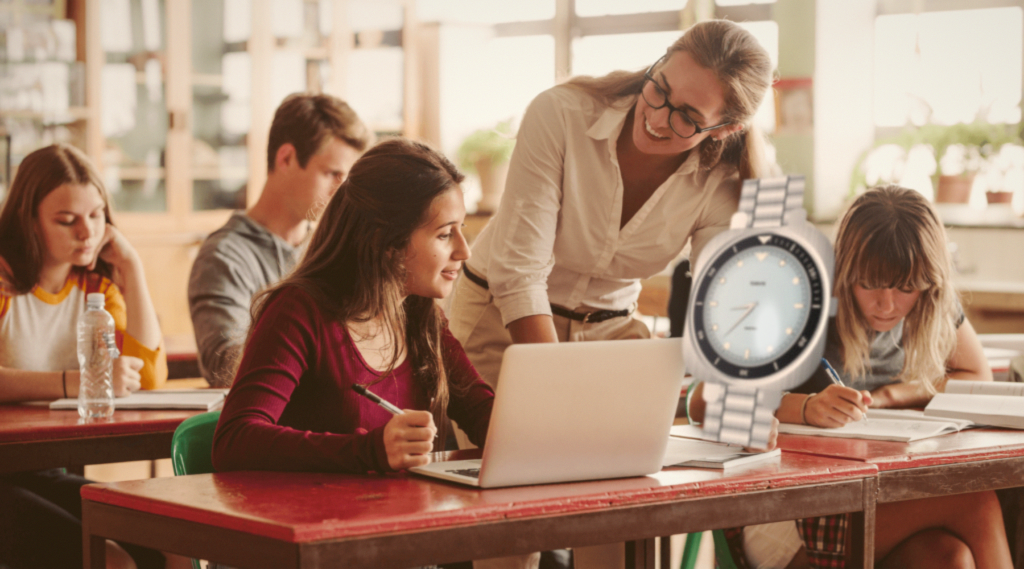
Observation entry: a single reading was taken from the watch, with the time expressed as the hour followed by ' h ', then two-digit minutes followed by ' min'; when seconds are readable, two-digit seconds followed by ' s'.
8 h 37 min
